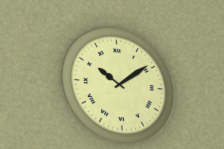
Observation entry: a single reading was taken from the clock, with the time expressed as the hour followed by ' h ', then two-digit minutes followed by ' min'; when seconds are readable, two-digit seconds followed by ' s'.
10 h 09 min
